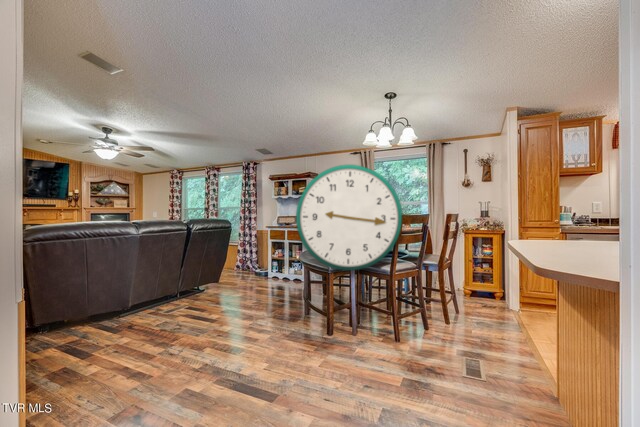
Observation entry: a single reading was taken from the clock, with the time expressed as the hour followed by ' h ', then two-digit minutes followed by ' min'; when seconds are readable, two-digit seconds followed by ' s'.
9 h 16 min
